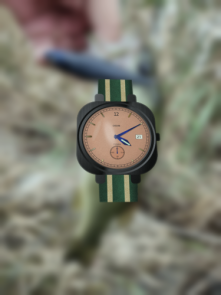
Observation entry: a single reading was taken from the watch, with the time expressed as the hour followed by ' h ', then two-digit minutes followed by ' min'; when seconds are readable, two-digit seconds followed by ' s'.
4 h 10 min
